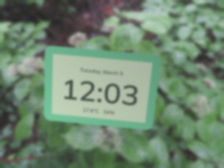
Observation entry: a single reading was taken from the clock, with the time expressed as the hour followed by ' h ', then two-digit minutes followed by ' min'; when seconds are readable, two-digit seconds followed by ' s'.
12 h 03 min
